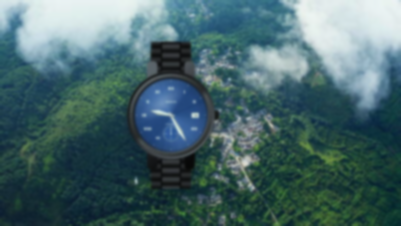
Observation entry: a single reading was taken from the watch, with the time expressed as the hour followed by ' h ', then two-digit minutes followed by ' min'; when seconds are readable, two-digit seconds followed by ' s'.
9 h 25 min
